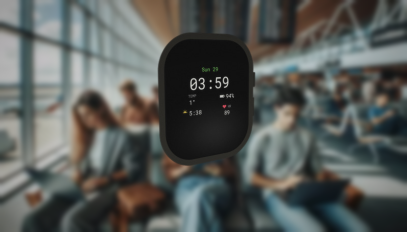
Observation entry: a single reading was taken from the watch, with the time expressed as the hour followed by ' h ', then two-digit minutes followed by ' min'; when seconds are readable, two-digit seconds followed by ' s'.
3 h 59 min
